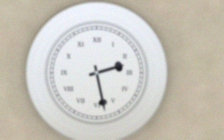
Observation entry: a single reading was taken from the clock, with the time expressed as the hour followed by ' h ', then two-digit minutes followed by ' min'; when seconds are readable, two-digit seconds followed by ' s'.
2 h 28 min
